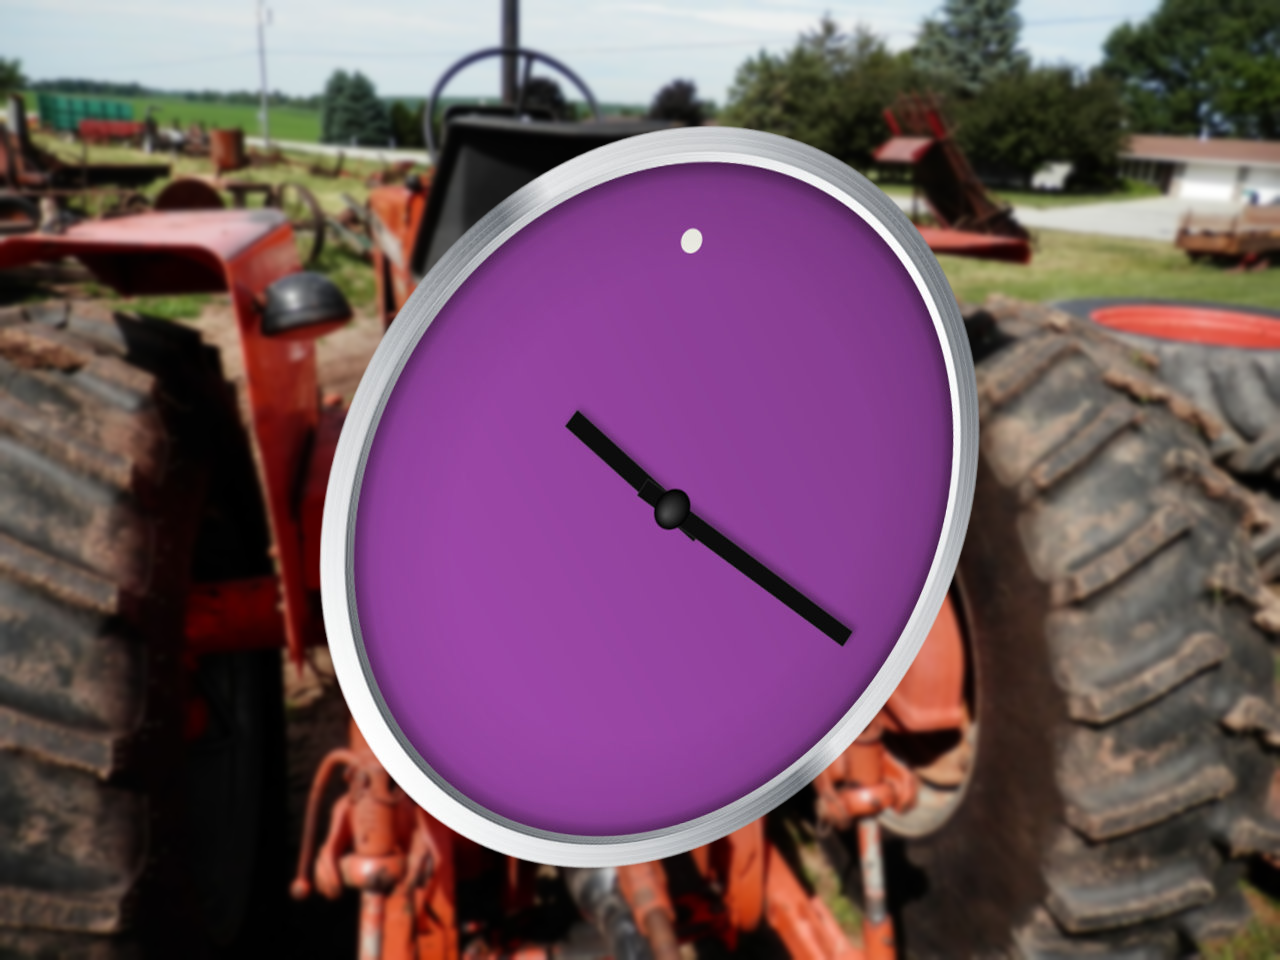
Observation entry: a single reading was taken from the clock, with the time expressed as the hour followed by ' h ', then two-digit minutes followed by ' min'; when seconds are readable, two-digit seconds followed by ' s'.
10 h 21 min
